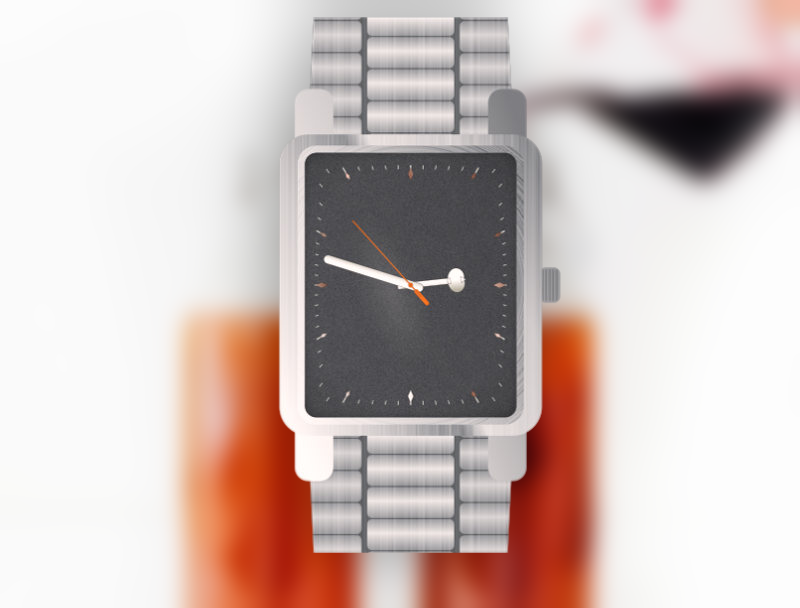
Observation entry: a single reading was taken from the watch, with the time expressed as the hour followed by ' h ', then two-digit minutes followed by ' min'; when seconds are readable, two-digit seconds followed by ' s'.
2 h 47 min 53 s
